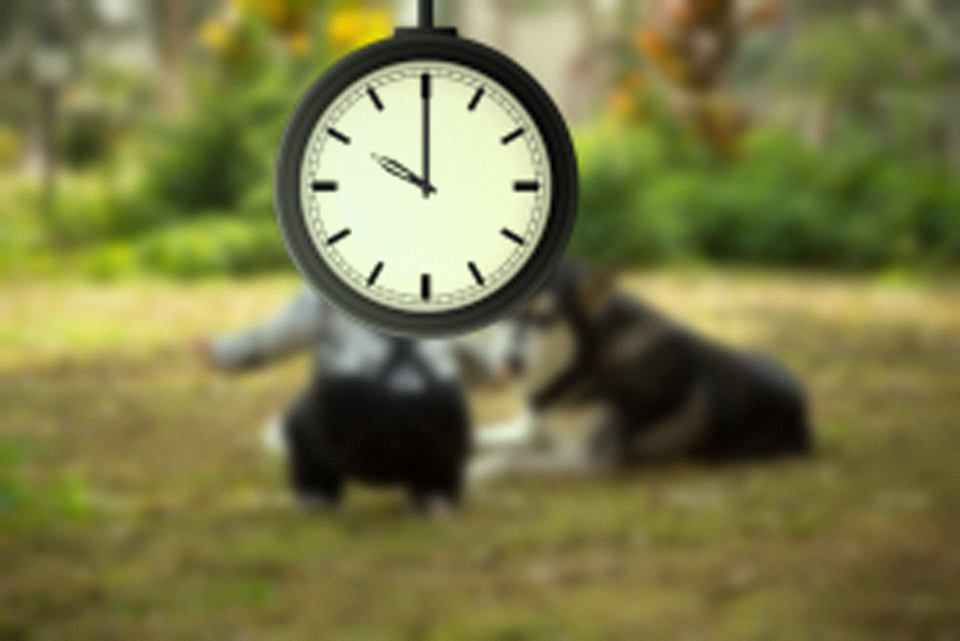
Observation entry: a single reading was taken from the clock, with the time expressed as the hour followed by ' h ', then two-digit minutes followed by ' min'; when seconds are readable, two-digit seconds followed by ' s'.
10 h 00 min
